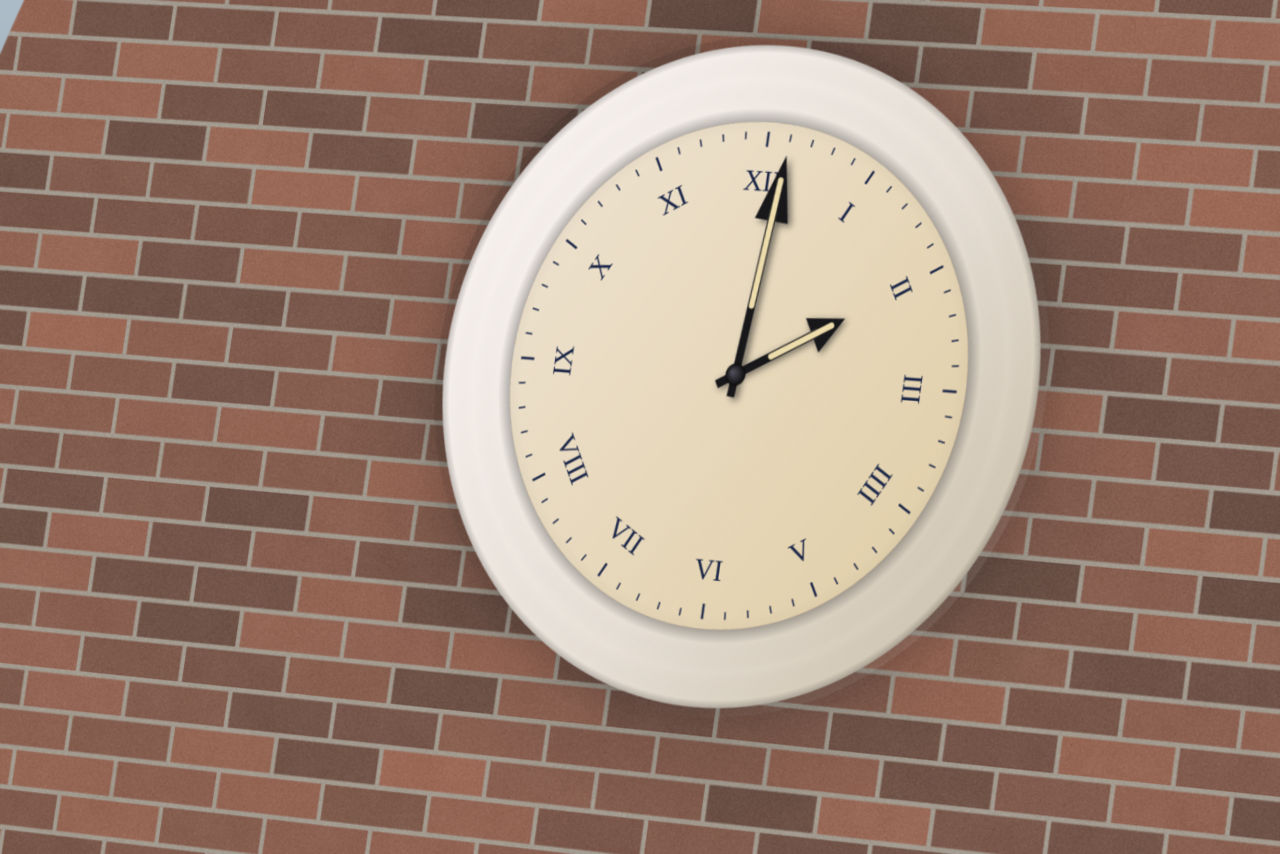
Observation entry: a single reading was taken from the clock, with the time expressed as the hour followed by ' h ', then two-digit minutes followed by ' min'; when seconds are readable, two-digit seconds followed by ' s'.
2 h 01 min
